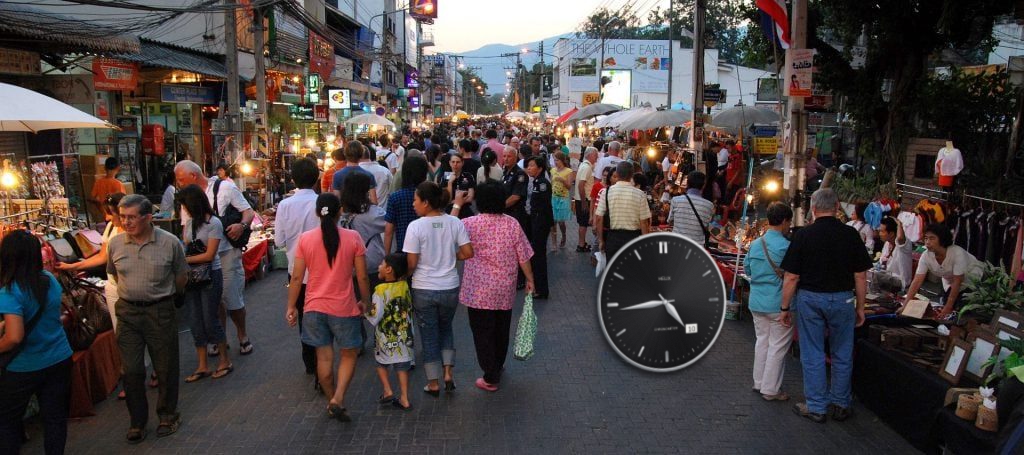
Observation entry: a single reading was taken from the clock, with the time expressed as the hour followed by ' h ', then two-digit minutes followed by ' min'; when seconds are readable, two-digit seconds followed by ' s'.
4 h 44 min
